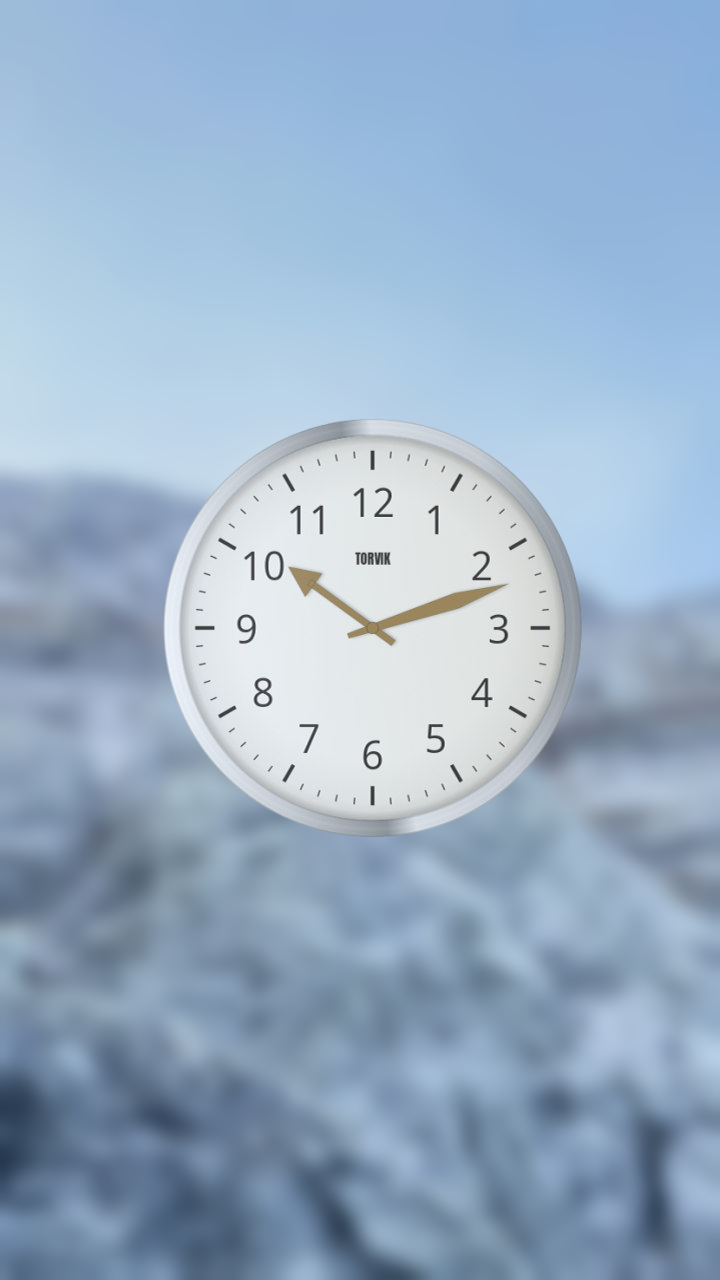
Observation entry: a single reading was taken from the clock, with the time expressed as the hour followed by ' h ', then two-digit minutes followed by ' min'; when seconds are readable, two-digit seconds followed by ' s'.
10 h 12 min
